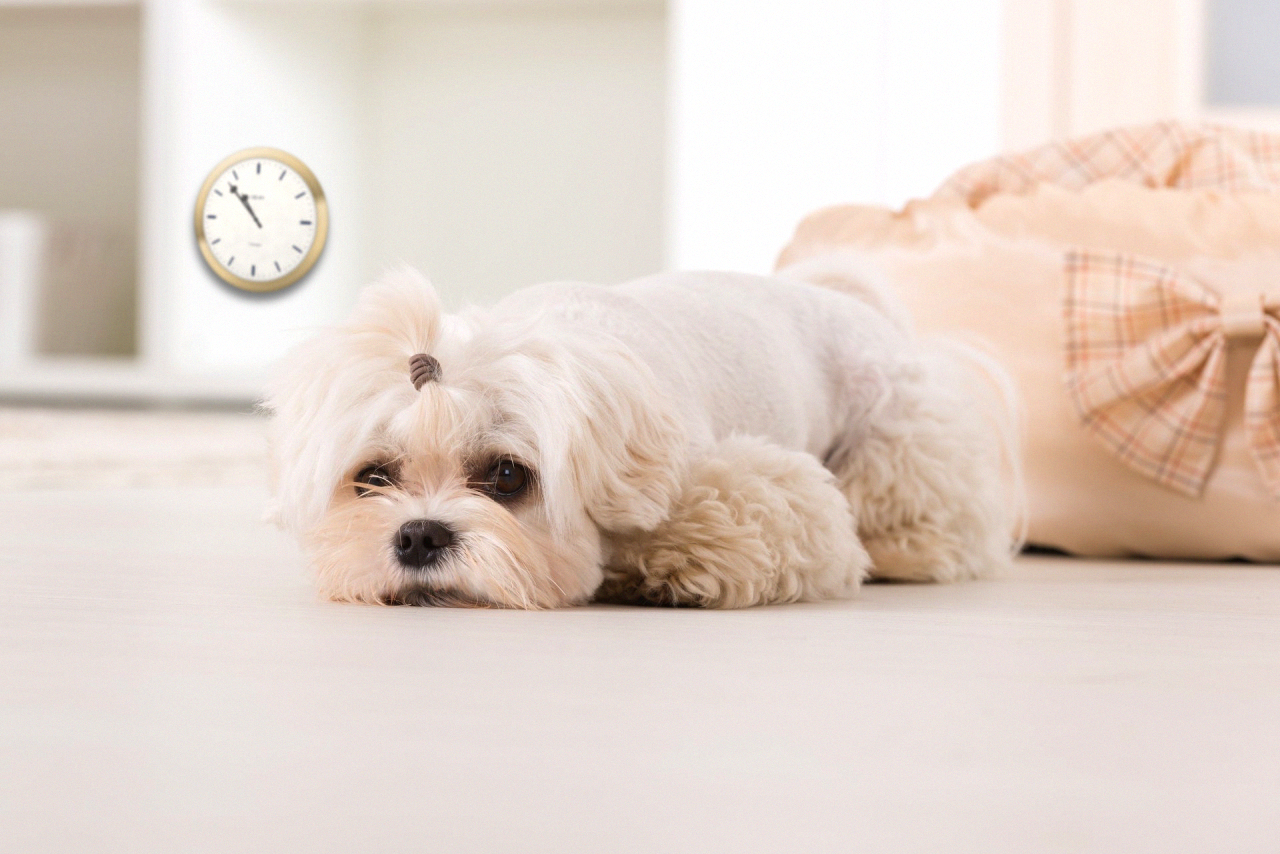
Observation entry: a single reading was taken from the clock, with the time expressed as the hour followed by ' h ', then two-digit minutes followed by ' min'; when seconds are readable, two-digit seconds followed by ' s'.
10 h 53 min
